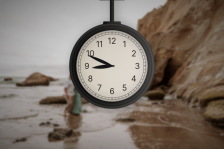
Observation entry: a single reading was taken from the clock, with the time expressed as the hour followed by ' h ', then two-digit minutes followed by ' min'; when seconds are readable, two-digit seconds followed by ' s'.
8 h 49 min
